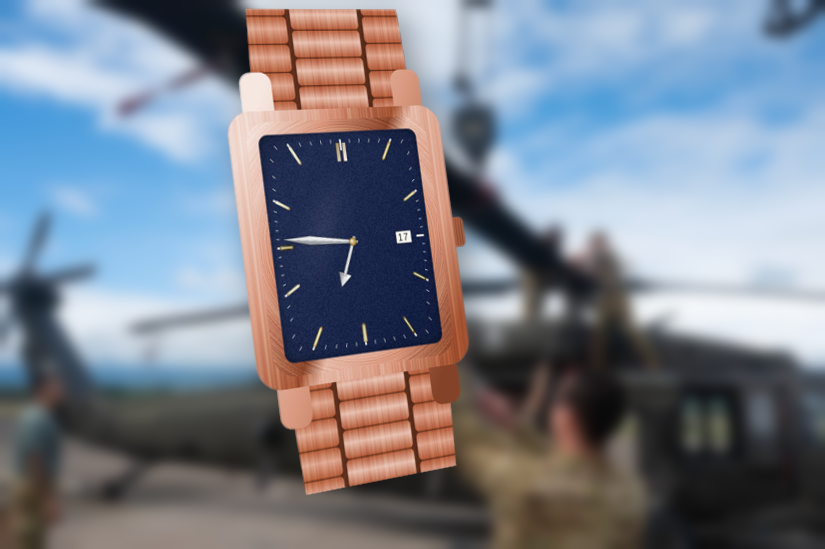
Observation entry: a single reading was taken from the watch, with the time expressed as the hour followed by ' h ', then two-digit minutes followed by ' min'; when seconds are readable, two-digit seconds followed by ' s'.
6 h 46 min
